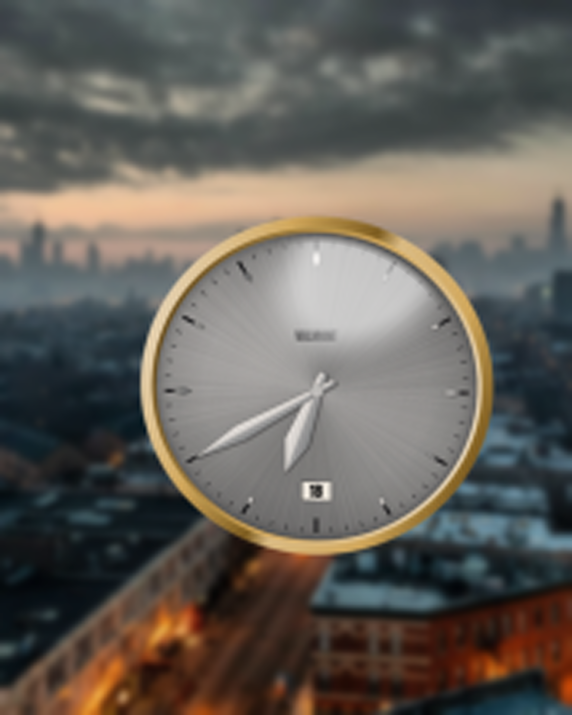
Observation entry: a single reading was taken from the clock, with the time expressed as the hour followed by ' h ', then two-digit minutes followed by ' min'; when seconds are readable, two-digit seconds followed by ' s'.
6 h 40 min
